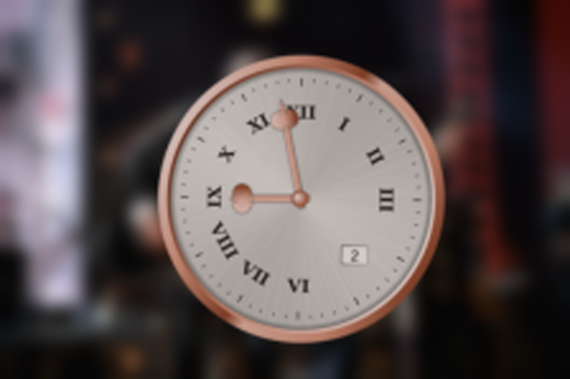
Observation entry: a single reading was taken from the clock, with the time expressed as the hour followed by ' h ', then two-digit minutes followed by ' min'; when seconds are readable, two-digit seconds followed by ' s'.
8 h 58 min
